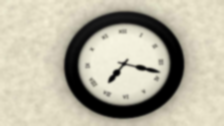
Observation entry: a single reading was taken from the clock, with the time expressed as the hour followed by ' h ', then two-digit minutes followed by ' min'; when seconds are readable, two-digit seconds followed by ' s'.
7 h 18 min
